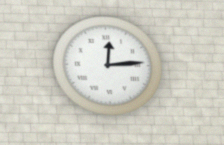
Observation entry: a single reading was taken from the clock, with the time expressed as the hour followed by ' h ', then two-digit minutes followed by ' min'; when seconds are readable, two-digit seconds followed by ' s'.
12 h 14 min
